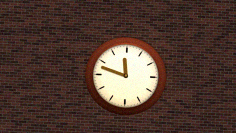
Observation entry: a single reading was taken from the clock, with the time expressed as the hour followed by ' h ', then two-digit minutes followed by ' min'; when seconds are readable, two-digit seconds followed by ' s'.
11 h 48 min
